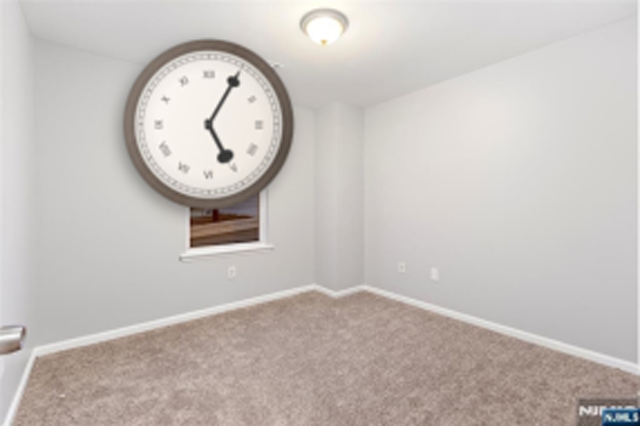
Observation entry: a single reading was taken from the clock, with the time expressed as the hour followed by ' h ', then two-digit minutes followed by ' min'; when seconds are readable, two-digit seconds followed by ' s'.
5 h 05 min
